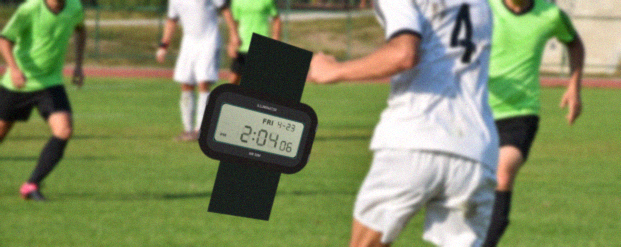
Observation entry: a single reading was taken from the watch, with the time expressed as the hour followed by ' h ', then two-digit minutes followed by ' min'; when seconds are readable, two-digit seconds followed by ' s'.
2 h 04 min 06 s
